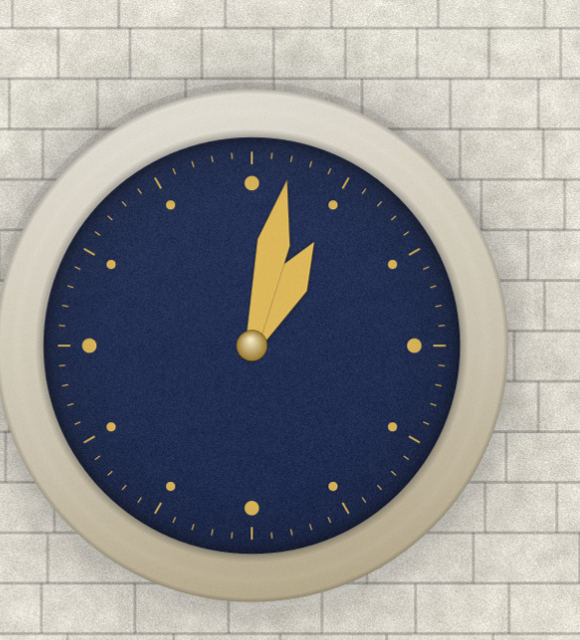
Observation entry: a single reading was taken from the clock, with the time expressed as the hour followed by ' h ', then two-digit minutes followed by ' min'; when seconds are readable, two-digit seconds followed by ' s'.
1 h 02 min
